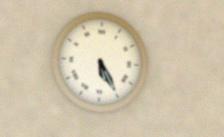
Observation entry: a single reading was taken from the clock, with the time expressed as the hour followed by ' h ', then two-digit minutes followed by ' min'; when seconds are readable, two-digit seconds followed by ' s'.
5 h 25 min
